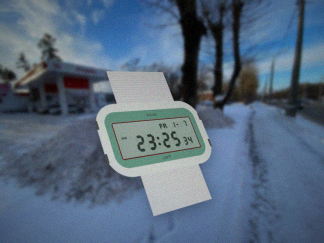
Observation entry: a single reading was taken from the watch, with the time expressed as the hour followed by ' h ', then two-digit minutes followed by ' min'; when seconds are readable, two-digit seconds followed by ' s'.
23 h 25 min 34 s
